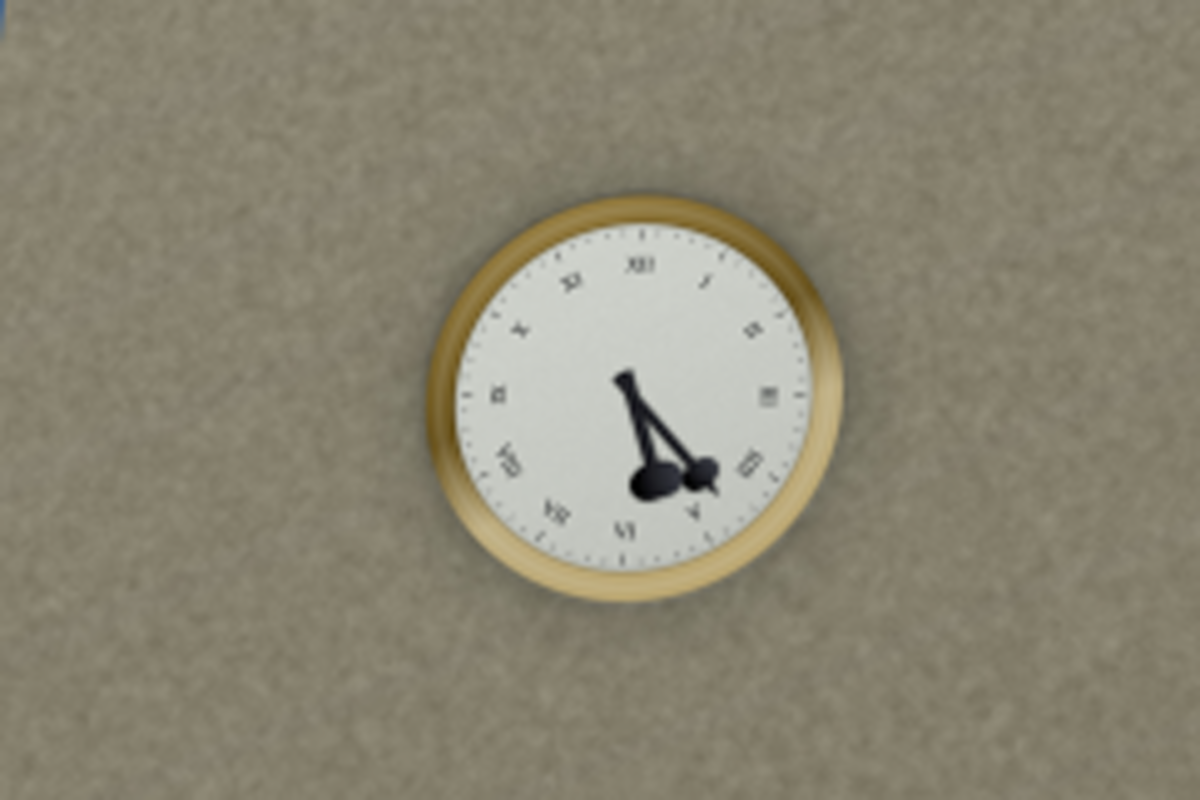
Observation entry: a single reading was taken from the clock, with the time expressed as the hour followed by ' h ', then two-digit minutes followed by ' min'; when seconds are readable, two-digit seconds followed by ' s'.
5 h 23 min
